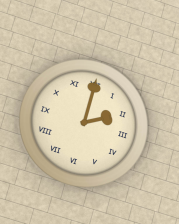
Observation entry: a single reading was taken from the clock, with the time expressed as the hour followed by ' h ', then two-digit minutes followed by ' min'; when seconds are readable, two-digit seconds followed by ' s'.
2 h 00 min
